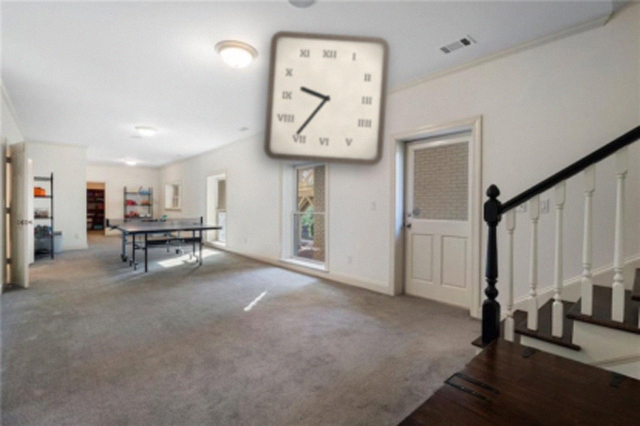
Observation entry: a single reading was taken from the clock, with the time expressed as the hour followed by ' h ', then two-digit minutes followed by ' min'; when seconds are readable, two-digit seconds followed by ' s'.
9 h 36 min
